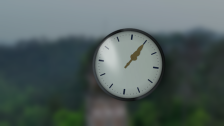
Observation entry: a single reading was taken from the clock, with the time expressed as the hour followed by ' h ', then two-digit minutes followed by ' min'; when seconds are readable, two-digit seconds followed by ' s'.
1 h 05 min
